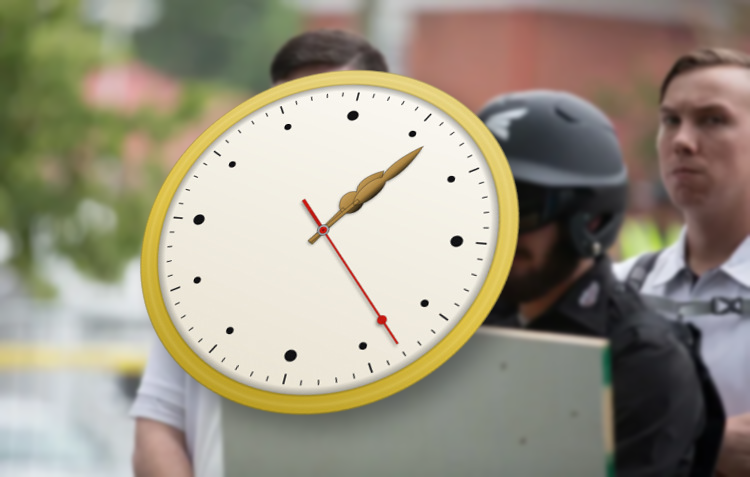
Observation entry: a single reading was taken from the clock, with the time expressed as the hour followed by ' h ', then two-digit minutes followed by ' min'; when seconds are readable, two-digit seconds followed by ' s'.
1 h 06 min 23 s
